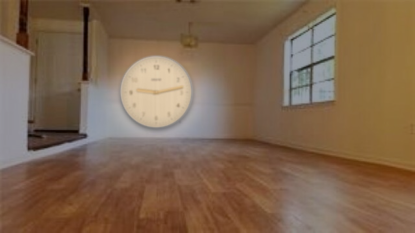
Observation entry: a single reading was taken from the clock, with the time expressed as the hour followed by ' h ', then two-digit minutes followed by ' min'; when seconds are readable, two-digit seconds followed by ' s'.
9 h 13 min
